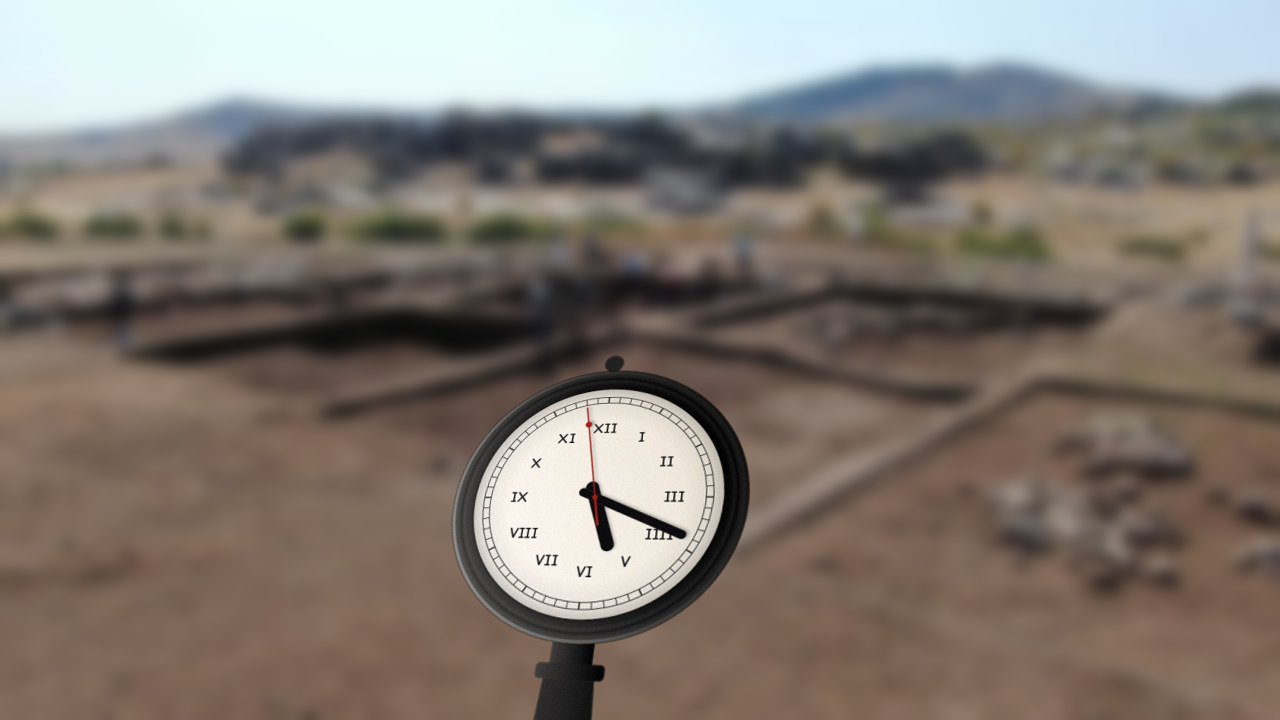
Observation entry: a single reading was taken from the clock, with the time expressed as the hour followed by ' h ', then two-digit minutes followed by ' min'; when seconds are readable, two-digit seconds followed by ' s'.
5 h 18 min 58 s
